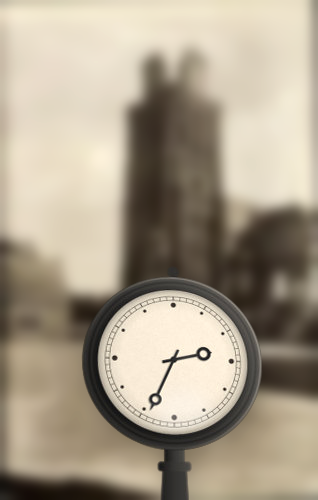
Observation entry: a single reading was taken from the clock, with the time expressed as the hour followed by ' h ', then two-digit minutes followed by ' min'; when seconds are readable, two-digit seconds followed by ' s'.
2 h 34 min
